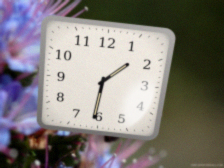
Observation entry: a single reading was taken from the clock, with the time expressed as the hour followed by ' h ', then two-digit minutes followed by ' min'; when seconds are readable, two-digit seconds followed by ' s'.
1 h 31 min
